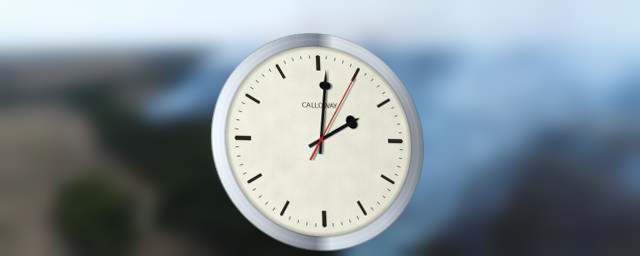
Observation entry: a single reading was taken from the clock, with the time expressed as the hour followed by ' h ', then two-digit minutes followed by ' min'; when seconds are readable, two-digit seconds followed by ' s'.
2 h 01 min 05 s
